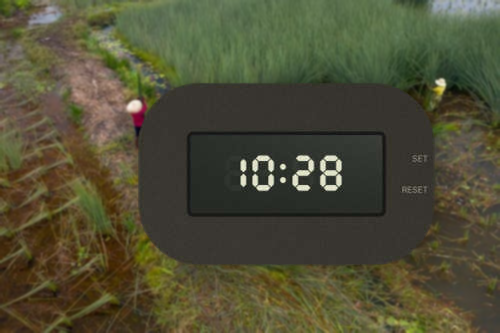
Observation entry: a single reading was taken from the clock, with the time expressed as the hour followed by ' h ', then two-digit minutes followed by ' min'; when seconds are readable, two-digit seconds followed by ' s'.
10 h 28 min
